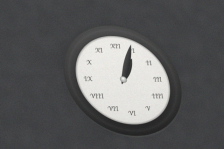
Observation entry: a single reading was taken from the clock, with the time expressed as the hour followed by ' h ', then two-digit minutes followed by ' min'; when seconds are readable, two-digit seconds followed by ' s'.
1 h 04 min
